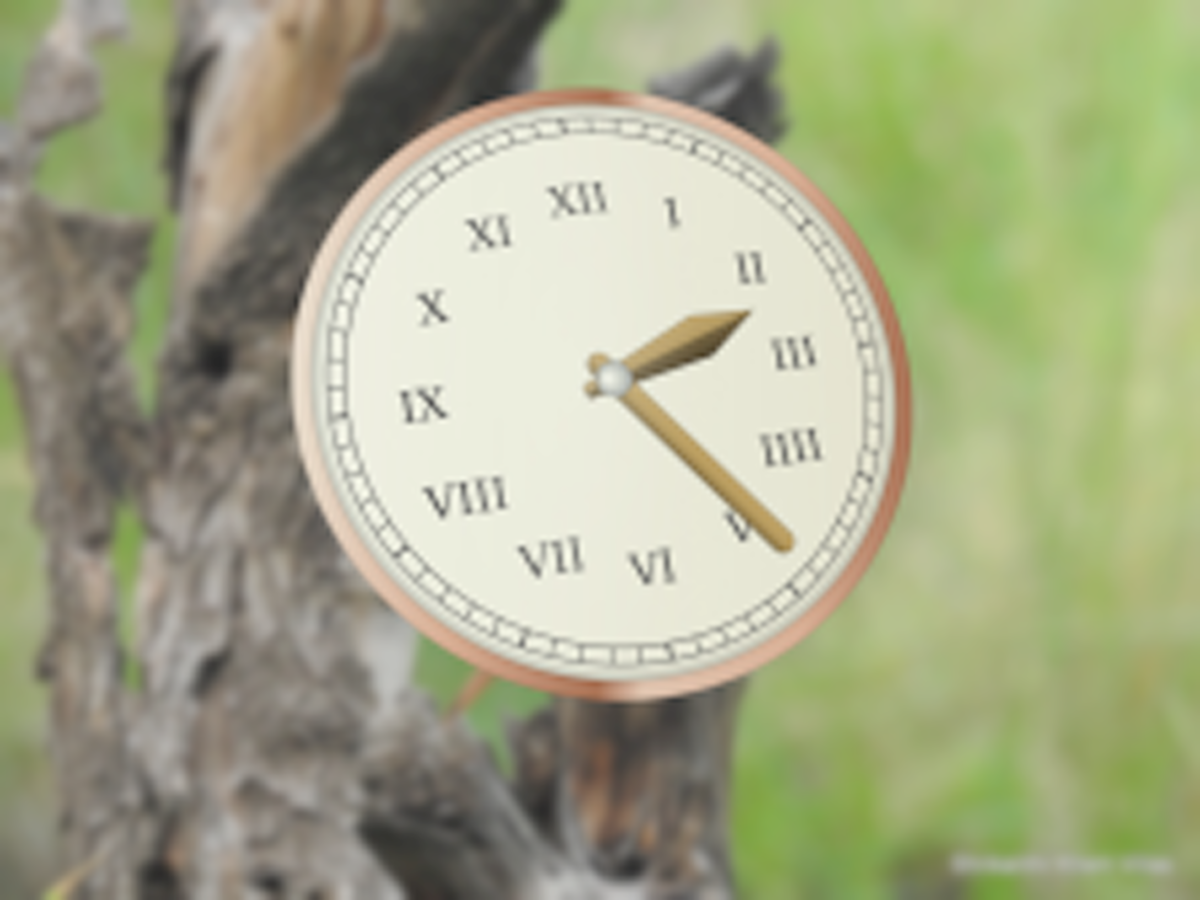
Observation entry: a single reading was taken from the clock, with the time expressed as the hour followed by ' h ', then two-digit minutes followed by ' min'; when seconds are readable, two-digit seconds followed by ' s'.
2 h 24 min
